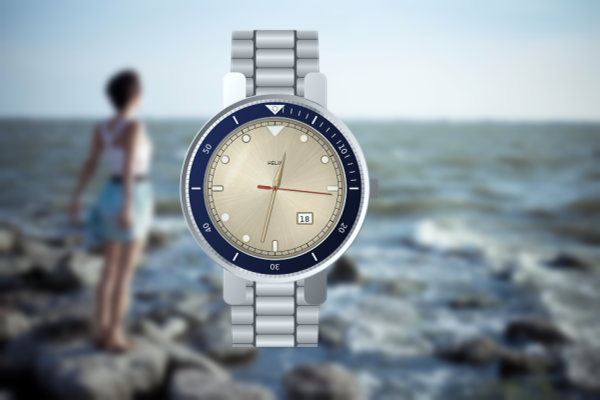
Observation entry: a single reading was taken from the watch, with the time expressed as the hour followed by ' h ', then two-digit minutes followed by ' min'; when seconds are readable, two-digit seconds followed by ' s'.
12 h 32 min 16 s
